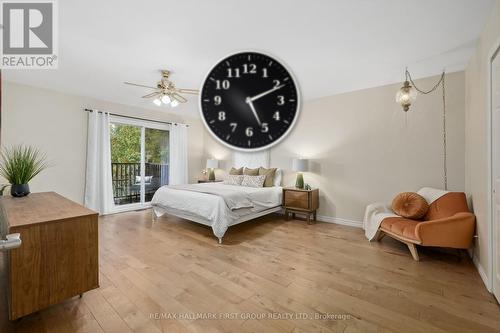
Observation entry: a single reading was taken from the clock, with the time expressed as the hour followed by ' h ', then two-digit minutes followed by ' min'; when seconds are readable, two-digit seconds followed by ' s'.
5 h 11 min
